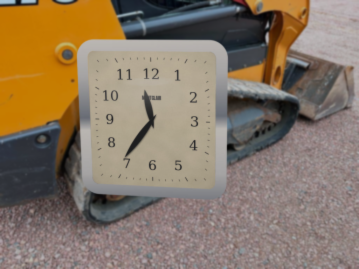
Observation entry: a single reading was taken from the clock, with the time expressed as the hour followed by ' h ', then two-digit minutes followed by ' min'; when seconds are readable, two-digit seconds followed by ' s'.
11 h 36 min
